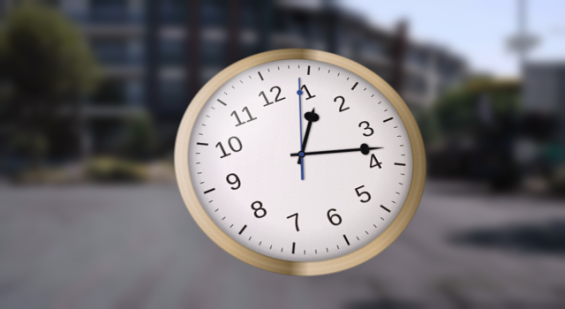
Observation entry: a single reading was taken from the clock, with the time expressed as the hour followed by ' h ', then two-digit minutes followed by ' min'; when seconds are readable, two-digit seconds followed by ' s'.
1 h 18 min 04 s
